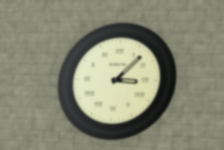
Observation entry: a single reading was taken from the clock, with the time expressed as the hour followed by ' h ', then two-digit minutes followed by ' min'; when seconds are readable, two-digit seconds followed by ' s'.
3 h 07 min
